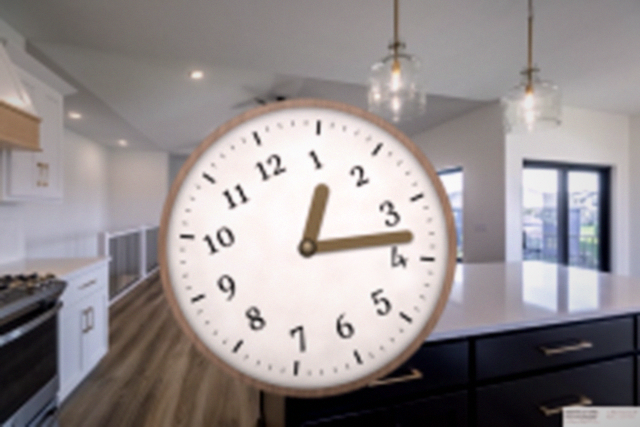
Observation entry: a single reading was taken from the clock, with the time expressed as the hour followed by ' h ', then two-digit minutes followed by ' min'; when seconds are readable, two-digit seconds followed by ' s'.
1 h 18 min
